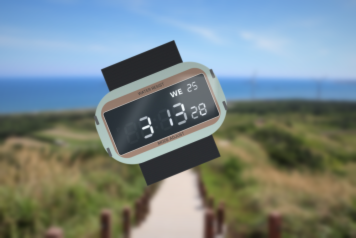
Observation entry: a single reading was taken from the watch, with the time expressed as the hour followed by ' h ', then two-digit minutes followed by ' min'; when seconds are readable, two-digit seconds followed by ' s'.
3 h 13 min 28 s
